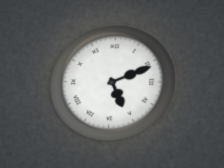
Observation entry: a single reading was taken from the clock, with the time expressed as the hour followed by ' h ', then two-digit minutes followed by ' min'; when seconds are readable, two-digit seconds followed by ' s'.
5 h 11 min
